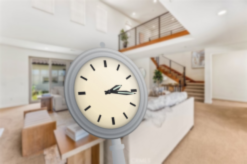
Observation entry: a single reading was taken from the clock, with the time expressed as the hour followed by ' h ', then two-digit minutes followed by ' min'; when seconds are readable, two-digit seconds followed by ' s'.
2 h 16 min
